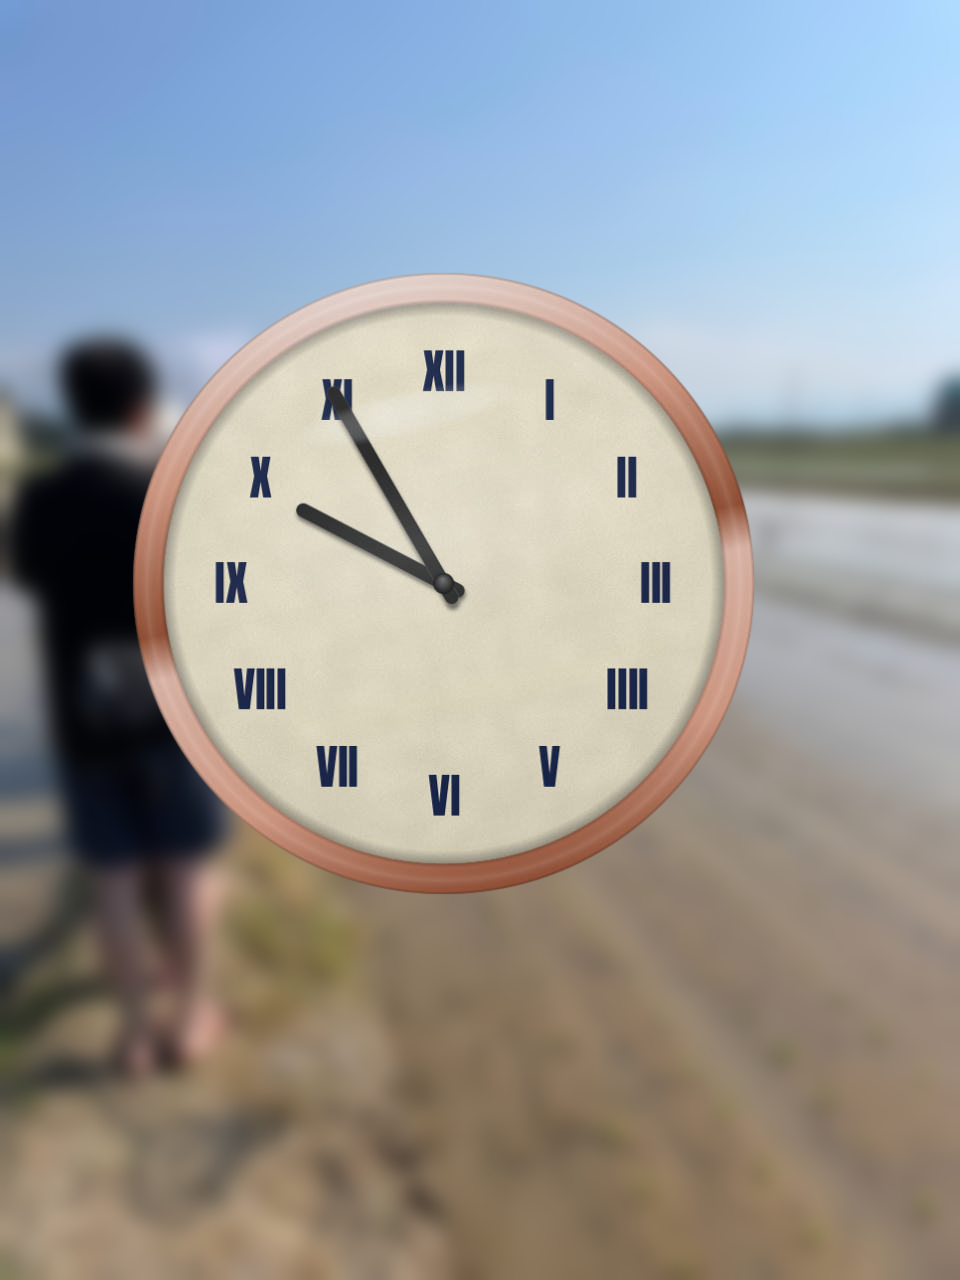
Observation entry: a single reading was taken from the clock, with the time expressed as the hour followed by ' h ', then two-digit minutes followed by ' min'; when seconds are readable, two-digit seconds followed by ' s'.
9 h 55 min
